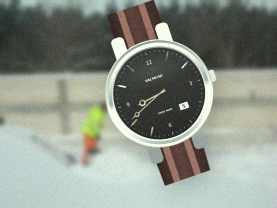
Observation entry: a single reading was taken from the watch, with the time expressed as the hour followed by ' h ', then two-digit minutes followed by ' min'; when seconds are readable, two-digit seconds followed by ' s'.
8 h 41 min
